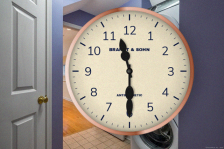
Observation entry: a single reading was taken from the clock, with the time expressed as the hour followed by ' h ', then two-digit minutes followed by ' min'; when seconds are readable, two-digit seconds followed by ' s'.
11 h 30 min
